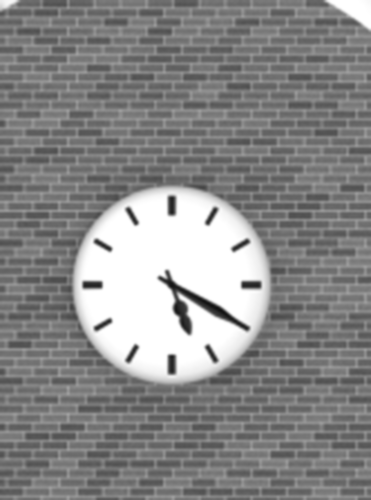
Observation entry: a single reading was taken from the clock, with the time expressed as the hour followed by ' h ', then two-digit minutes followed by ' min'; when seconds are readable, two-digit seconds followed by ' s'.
5 h 20 min
